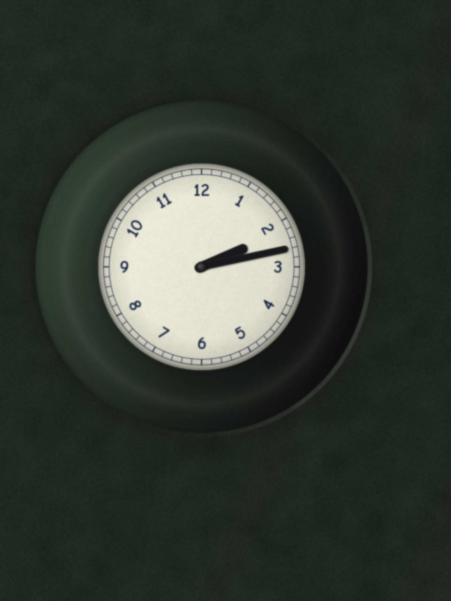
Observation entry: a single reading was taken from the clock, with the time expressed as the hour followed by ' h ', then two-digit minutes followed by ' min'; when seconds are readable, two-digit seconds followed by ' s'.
2 h 13 min
